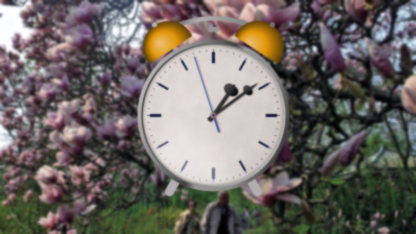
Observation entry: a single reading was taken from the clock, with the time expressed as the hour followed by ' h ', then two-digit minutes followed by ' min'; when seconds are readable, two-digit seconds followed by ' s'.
1 h 08 min 57 s
